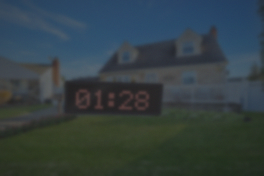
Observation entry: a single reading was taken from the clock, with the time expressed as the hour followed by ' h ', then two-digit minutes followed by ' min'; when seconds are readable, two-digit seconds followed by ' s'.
1 h 28 min
